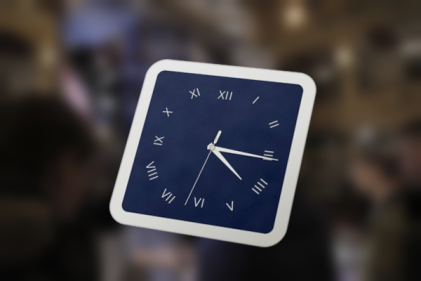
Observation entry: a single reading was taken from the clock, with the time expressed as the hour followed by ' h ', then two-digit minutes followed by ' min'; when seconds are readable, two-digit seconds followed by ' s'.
4 h 15 min 32 s
